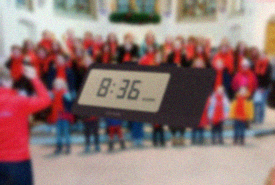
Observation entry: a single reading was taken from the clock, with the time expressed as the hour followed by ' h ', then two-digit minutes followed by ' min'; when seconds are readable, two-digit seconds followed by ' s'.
8 h 36 min
